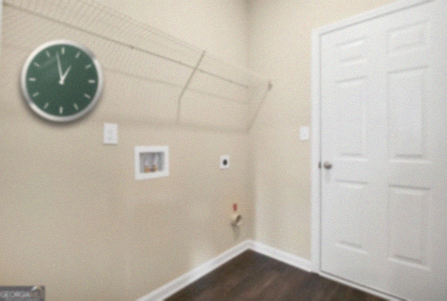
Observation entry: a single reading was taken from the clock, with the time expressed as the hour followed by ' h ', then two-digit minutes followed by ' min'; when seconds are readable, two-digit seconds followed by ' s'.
12 h 58 min
